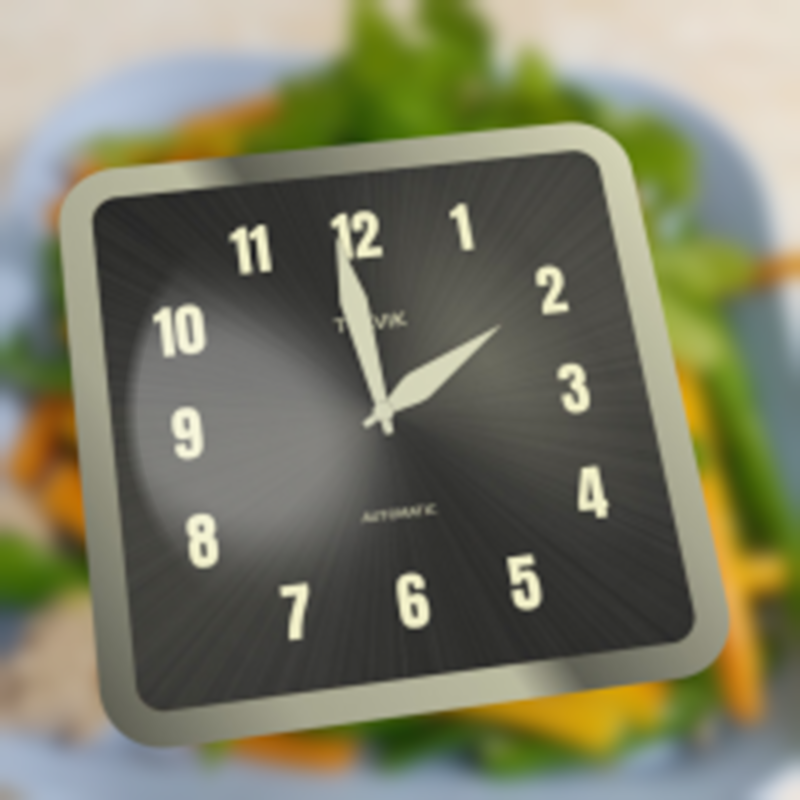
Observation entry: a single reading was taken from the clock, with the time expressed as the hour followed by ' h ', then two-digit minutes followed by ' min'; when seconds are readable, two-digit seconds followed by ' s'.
1 h 59 min
